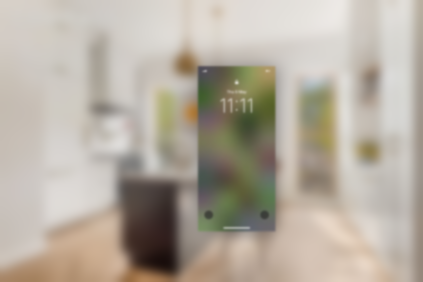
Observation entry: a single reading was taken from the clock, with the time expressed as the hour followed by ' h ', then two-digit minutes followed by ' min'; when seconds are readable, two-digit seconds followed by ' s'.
11 h 11 min
